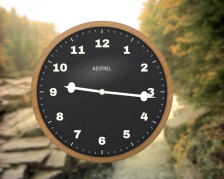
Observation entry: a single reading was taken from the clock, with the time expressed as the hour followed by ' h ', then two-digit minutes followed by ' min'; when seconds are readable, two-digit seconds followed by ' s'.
9 h 16 min
